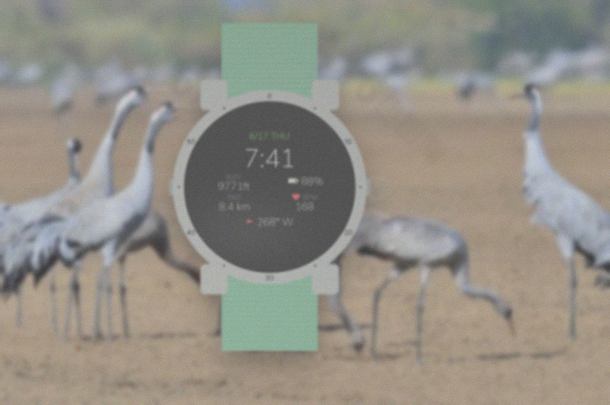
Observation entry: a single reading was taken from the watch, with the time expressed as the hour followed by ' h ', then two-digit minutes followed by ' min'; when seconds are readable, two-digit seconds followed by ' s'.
7 h 41 min
